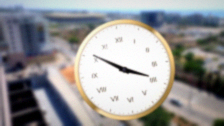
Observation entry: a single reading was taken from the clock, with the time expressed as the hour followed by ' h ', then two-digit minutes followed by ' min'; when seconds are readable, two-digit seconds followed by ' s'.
3 h 51 min
